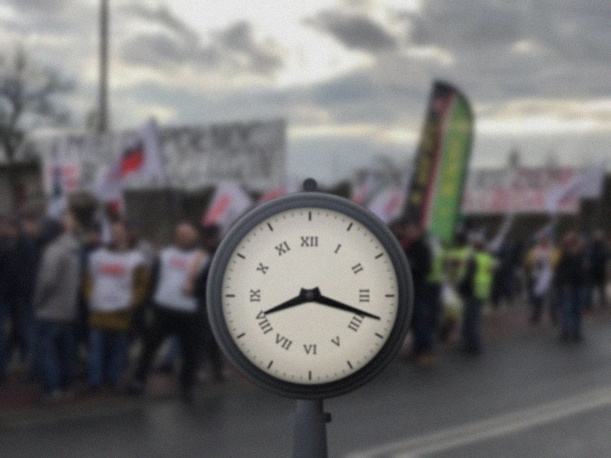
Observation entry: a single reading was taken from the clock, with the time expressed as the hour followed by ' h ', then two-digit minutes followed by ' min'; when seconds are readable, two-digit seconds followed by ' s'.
8 h 18 min
